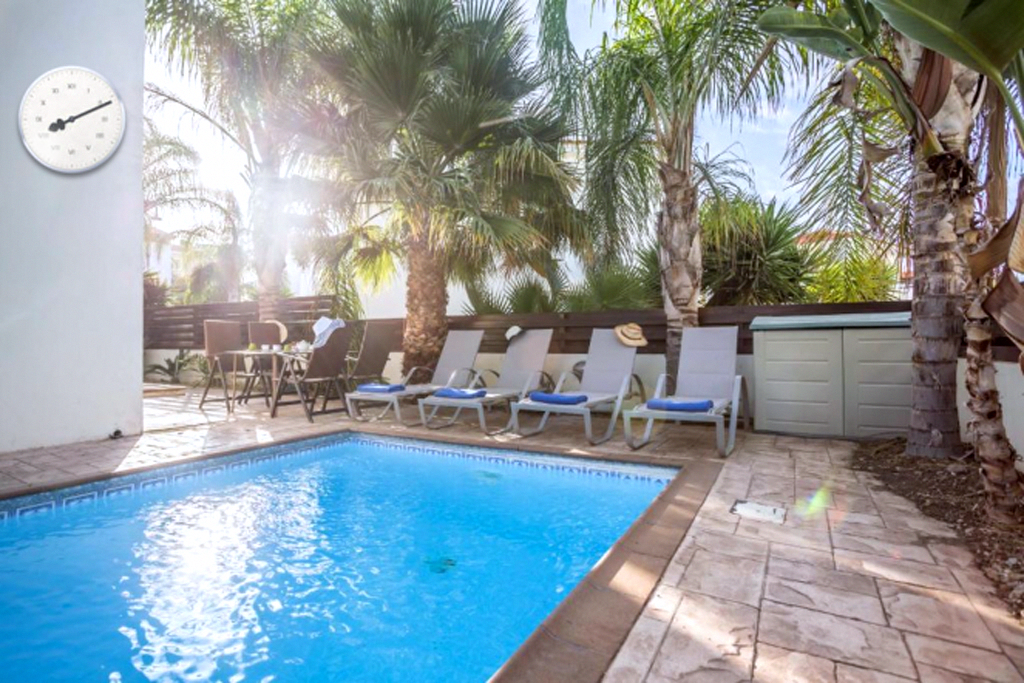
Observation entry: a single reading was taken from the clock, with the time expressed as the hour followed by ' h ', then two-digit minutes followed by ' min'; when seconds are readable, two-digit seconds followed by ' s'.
8 h 11 min
